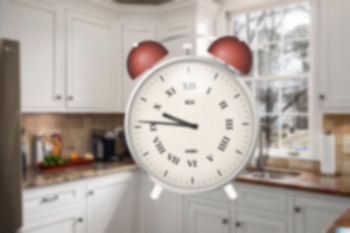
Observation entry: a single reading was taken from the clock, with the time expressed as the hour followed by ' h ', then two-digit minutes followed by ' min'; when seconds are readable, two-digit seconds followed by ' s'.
9 h 46 min
